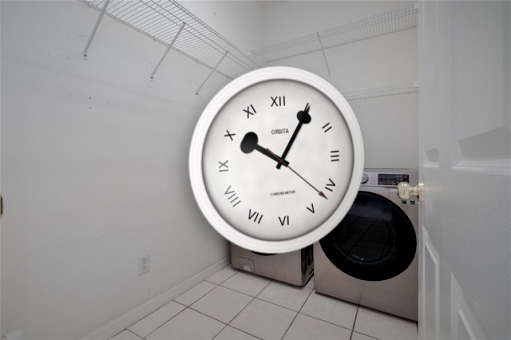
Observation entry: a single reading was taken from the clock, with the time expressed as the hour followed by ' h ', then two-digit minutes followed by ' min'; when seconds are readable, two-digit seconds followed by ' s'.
10 h 05 min 22 s
